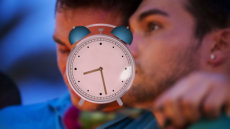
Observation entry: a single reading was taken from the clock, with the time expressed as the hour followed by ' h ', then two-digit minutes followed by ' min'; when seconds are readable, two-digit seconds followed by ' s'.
8 h 28 min
